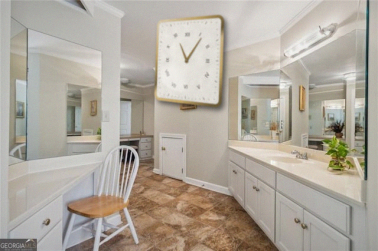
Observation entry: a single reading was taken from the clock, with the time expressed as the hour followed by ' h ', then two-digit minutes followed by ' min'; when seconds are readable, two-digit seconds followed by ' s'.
11 h 06 min
